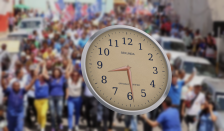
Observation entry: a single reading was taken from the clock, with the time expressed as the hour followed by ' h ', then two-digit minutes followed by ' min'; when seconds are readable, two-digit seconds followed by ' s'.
8 h 29 min
